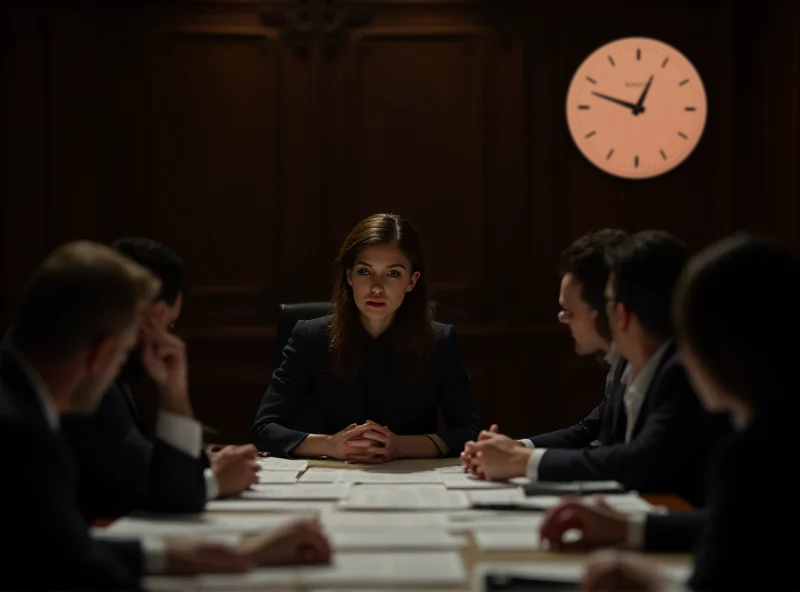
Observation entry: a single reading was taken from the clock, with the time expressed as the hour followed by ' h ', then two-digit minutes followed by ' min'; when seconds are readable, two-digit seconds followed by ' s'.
12 h 48 min
